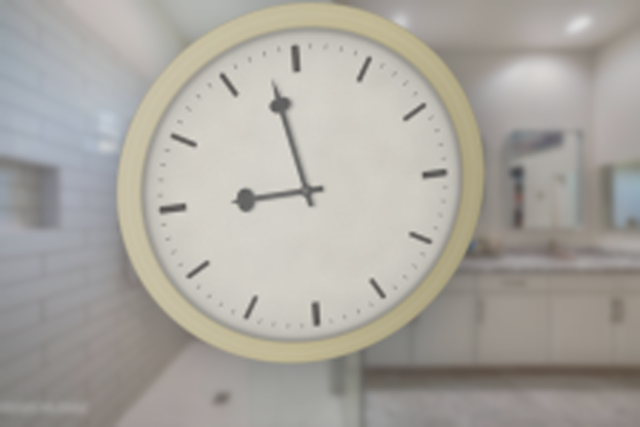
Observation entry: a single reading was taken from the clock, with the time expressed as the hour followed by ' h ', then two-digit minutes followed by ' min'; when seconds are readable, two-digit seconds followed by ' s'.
8 h 58 min
